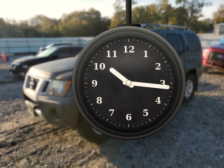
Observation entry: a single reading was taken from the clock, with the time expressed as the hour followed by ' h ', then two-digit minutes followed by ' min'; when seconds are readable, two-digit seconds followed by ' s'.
10 h 16 min
